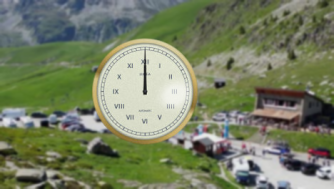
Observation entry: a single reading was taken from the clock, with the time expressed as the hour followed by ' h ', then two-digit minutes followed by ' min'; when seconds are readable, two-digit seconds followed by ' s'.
12 h 00 min
